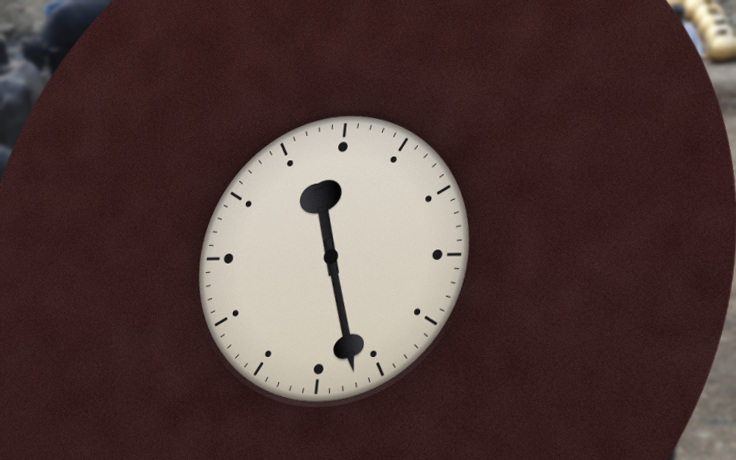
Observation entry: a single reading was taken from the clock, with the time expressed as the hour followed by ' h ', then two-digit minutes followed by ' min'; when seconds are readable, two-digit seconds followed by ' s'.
11 h 27 min
